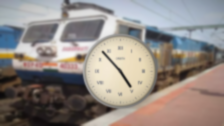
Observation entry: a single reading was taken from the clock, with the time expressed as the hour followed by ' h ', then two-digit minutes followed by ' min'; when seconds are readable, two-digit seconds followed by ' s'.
4 h 53 min
